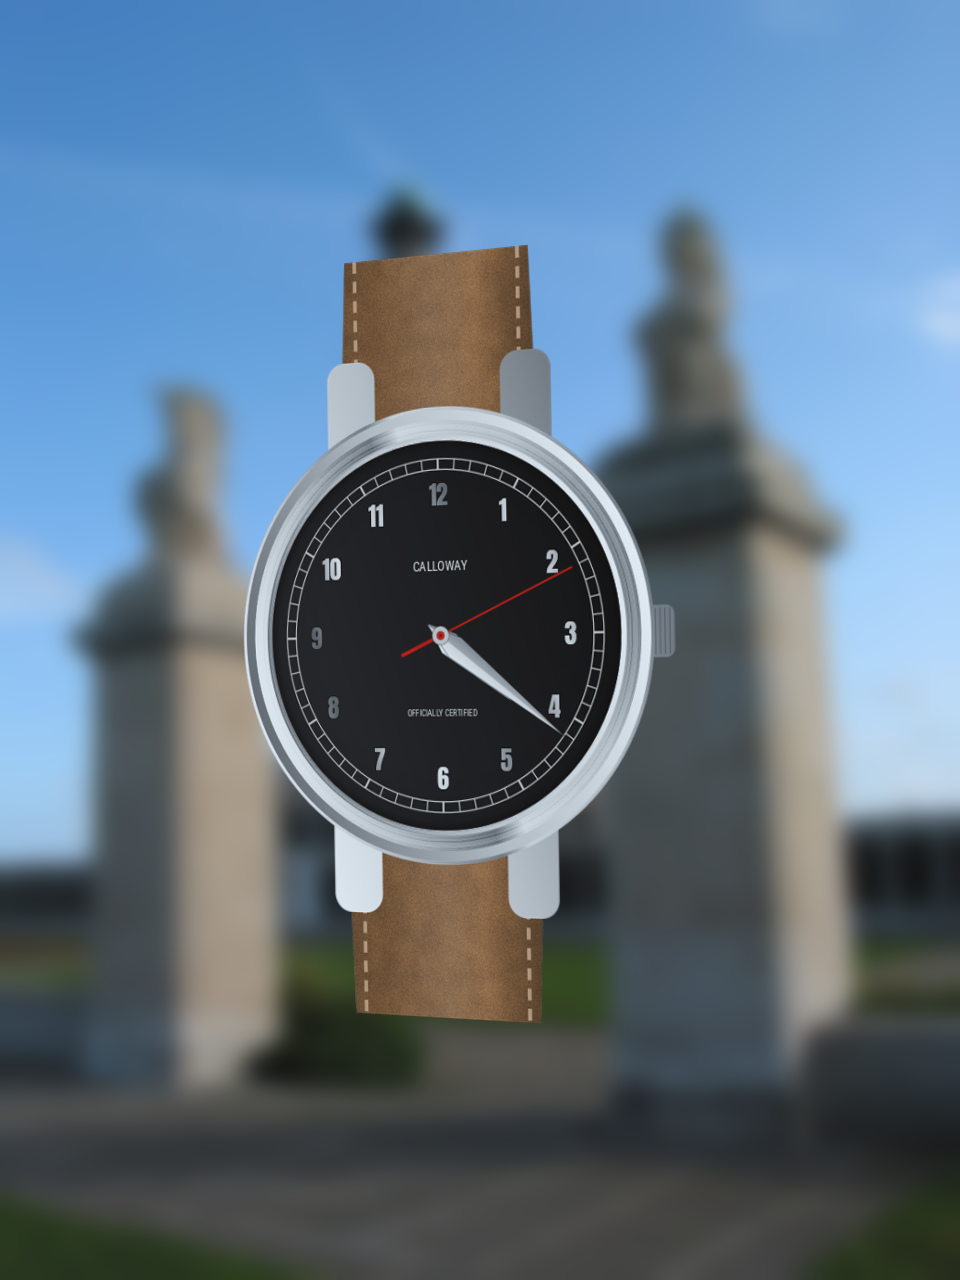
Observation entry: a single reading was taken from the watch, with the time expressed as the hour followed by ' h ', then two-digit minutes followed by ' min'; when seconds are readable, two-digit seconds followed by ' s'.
4 h 21 min 11 s
